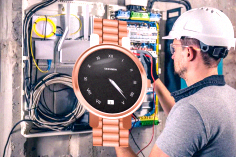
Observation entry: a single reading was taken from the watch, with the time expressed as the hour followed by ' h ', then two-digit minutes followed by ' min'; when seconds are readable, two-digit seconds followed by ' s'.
4 h 23 min
